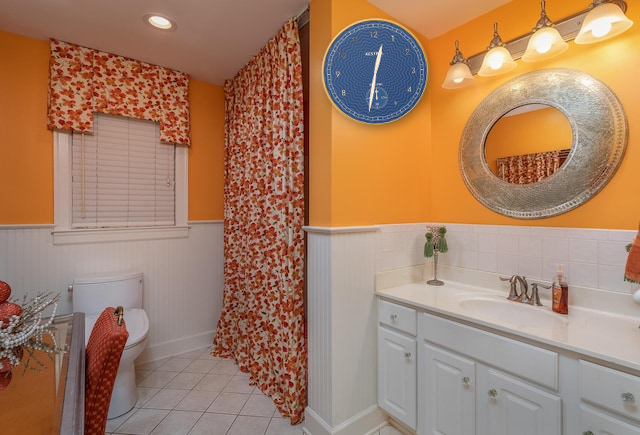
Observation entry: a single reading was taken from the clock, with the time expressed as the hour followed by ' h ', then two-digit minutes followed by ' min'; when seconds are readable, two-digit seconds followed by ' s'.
12 h 32 min
